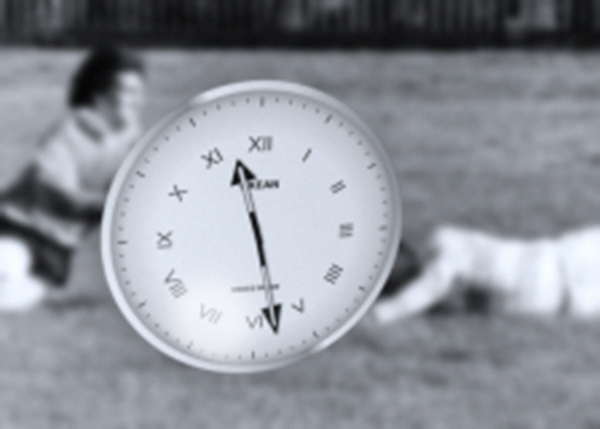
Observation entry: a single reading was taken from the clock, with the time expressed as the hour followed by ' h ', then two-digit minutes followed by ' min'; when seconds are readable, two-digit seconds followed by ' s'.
11 h 28 min
